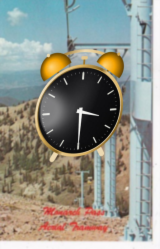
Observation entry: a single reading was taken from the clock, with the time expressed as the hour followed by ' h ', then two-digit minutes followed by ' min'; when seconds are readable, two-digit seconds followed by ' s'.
3 h 30 min
